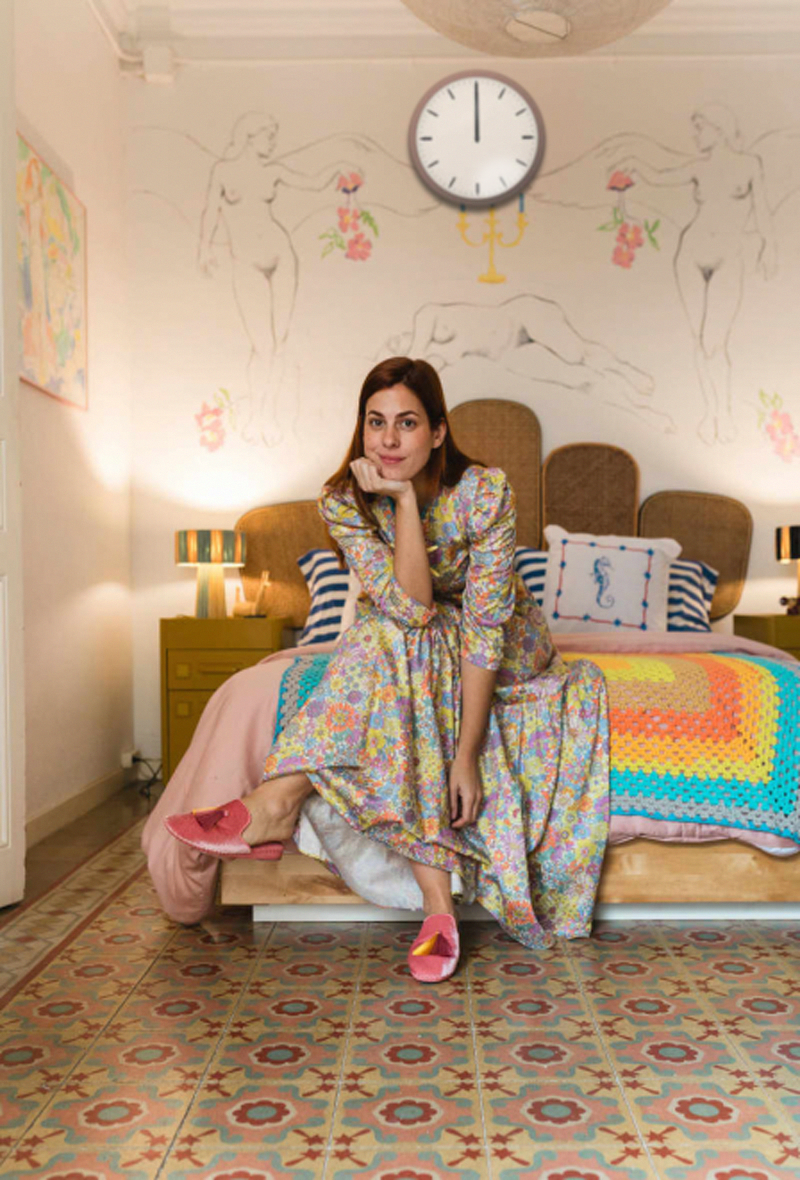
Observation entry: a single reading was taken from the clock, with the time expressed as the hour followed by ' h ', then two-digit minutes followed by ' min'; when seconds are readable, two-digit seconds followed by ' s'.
12 h 00 min
